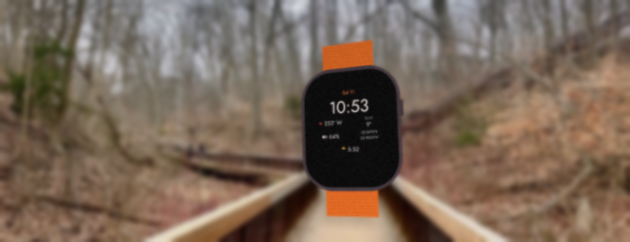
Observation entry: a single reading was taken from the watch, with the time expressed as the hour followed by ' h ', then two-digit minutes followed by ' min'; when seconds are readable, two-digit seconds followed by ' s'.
10 h 53 min
